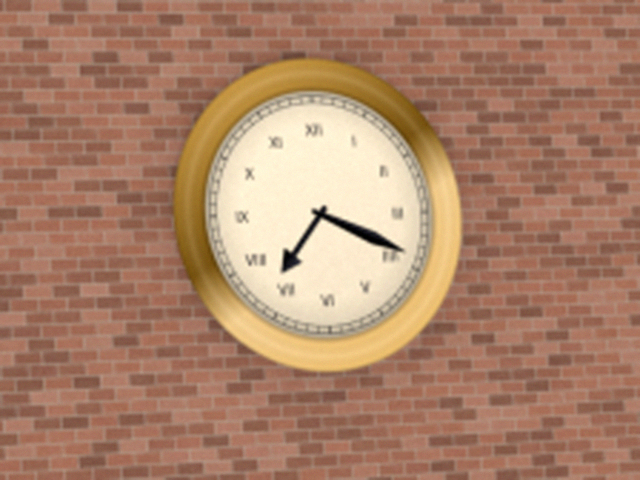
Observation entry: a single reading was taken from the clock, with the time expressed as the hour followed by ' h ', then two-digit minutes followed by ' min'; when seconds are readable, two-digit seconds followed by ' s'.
7 h 19 min
